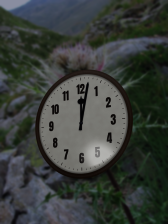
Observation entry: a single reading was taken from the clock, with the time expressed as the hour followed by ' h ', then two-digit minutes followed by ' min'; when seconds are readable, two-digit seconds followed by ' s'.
12 h 02 min
